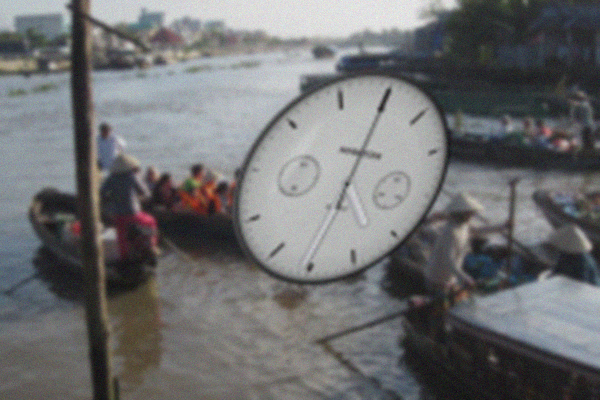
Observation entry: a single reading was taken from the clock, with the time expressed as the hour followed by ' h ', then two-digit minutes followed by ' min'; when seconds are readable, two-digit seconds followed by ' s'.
4 h 31 min
